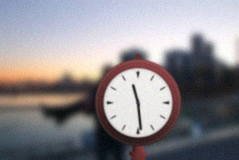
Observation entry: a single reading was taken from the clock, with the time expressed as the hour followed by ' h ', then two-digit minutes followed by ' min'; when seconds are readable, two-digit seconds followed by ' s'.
11 h 29 min
